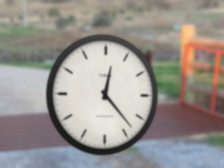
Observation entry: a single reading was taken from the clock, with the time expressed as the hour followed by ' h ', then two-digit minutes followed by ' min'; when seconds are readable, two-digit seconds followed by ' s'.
12 h 23 min
